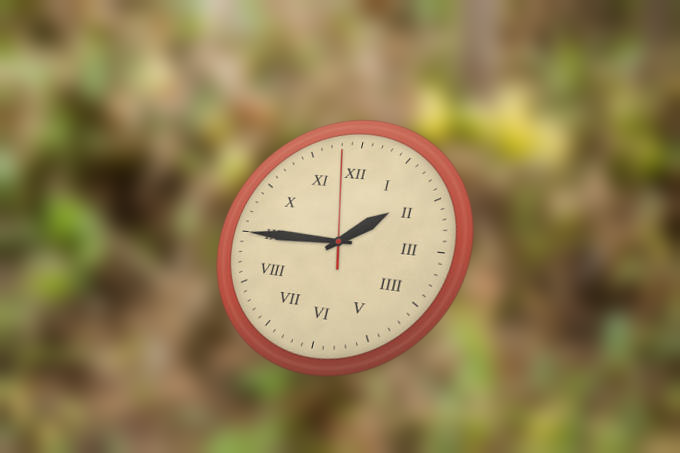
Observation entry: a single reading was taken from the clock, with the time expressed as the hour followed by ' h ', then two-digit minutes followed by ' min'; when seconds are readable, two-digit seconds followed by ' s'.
1 h 44 min 58 s
